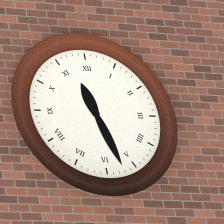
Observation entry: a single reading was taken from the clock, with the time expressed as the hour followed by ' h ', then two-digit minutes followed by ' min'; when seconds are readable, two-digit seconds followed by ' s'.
11 h 27 min
